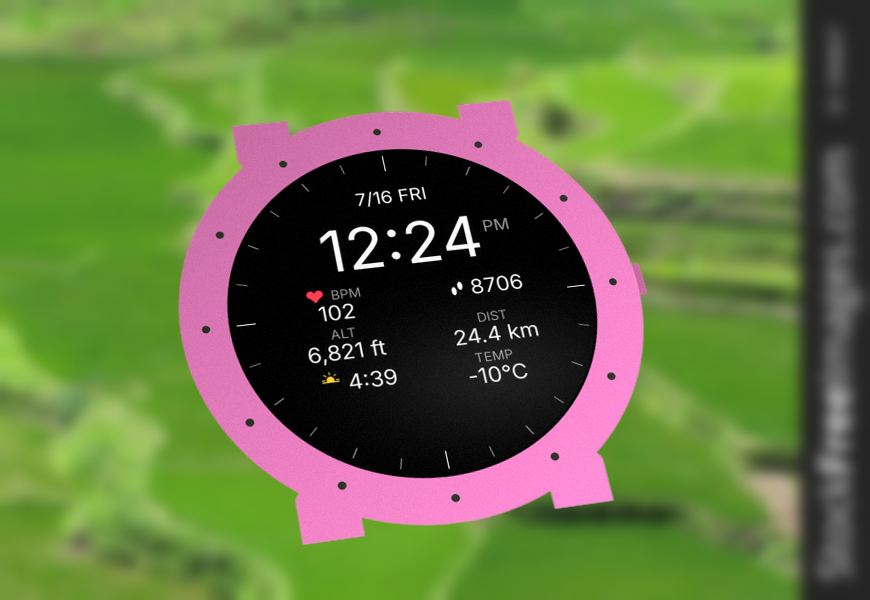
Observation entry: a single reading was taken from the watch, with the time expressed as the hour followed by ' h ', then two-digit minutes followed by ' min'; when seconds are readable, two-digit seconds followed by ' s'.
12 h 24 min
